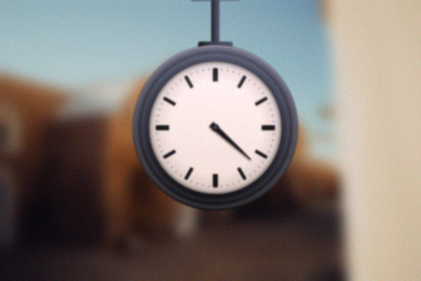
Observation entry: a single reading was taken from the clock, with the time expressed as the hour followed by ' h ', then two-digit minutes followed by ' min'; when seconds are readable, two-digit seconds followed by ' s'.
4 h 22 min
